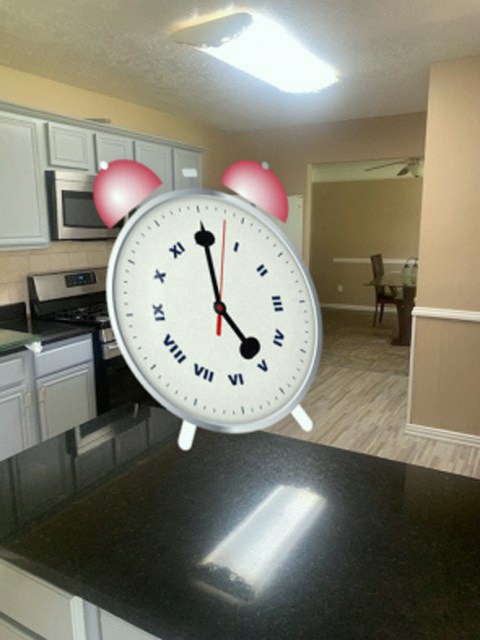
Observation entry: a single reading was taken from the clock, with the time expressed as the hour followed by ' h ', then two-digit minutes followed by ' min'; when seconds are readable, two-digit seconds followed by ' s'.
5 h 00 min 03 s
